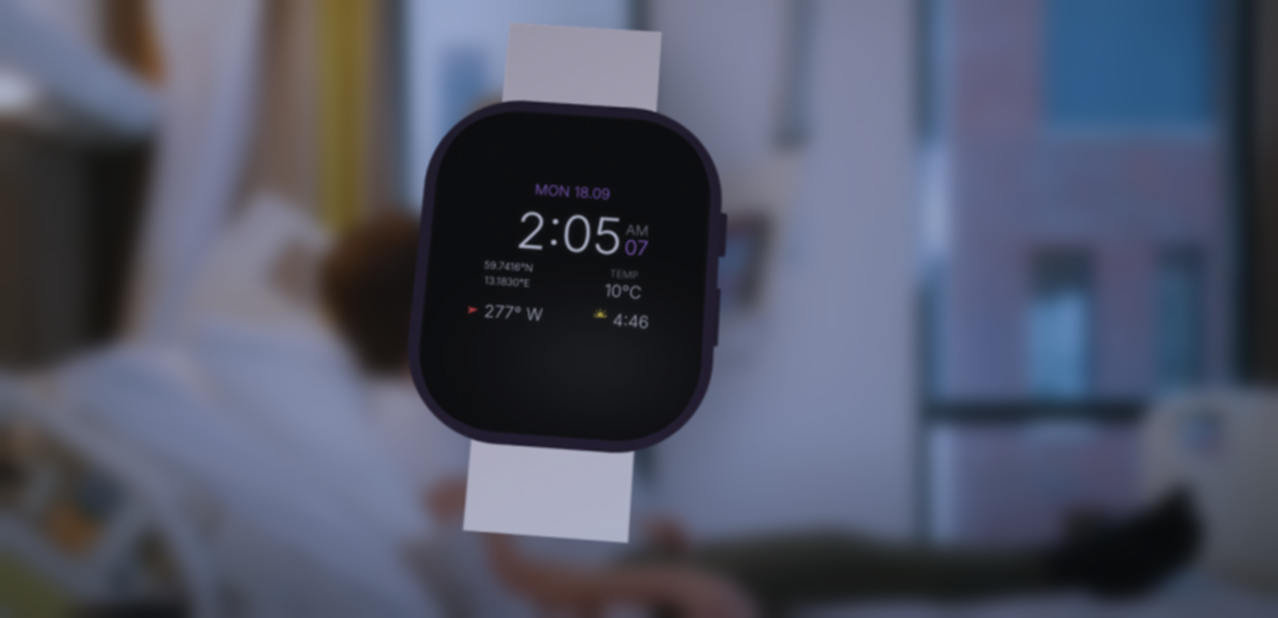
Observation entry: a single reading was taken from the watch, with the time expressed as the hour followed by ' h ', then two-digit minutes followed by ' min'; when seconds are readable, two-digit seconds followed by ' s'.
2 h 05 min 07 s
